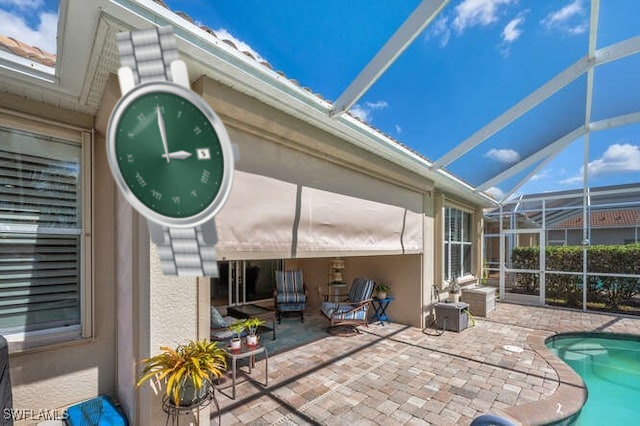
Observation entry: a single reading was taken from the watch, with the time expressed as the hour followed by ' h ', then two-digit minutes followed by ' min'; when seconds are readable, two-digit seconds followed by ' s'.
3 h 00 min
